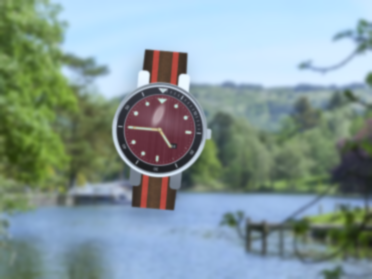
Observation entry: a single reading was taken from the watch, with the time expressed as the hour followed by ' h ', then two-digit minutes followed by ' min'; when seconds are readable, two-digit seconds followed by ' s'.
4 h 45 min
